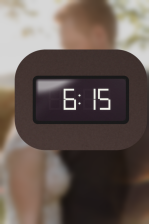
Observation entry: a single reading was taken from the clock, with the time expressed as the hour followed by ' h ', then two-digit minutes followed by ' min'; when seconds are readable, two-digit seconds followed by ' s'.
6 h 15 min
